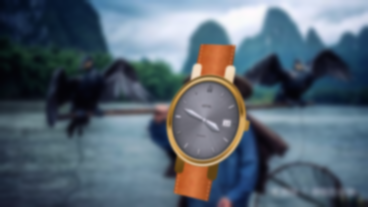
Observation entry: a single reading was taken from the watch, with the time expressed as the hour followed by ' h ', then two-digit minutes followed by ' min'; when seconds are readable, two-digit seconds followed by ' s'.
3 h 48 min
